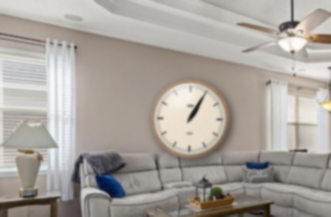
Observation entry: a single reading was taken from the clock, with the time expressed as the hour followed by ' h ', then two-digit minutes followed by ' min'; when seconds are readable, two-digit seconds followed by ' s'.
1 h 05 min
